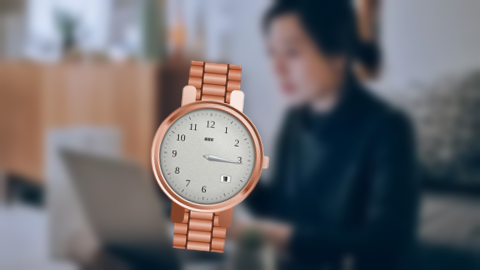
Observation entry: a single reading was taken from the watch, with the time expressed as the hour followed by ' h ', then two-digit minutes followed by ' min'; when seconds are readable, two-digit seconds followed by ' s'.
3 h 16 min
